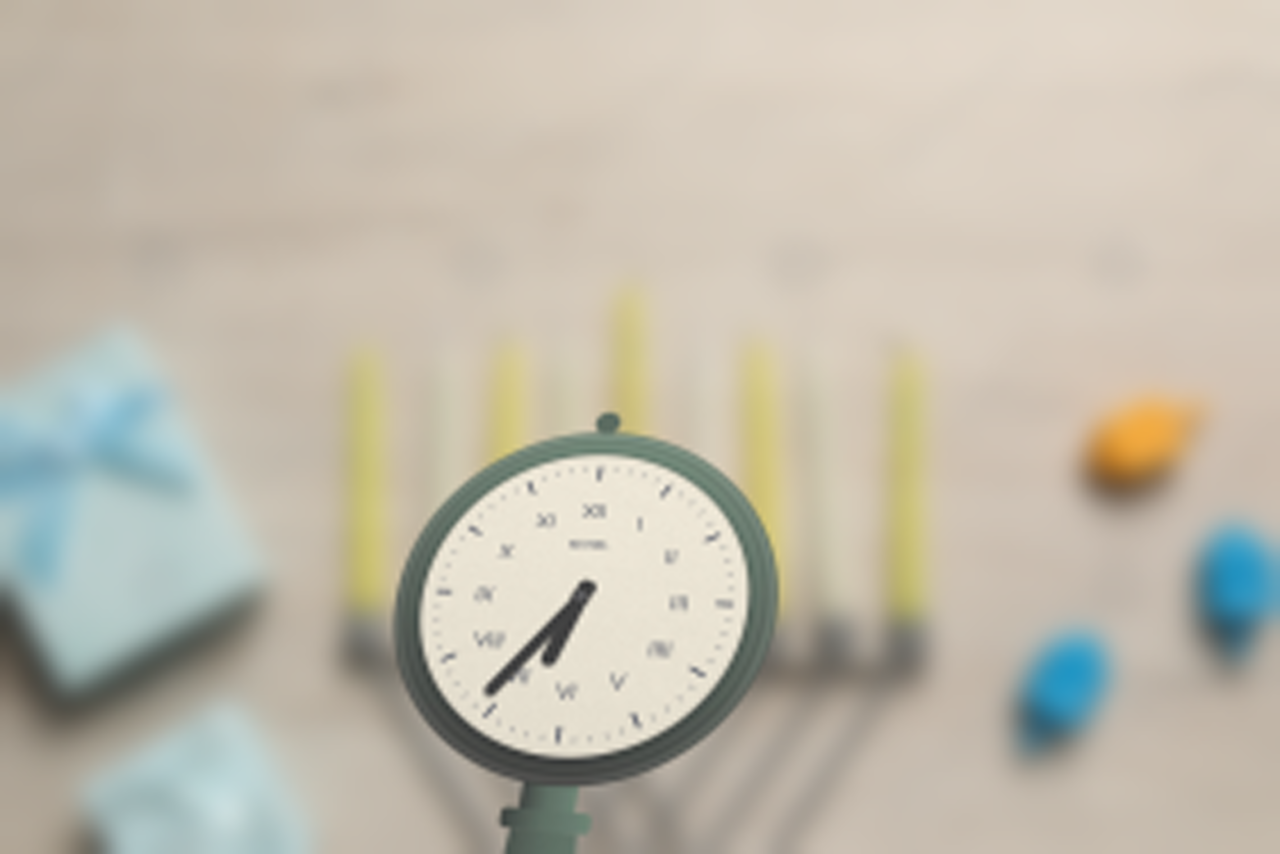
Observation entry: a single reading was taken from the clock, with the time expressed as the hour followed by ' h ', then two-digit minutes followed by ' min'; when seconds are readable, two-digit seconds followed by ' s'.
6 h 36 min
